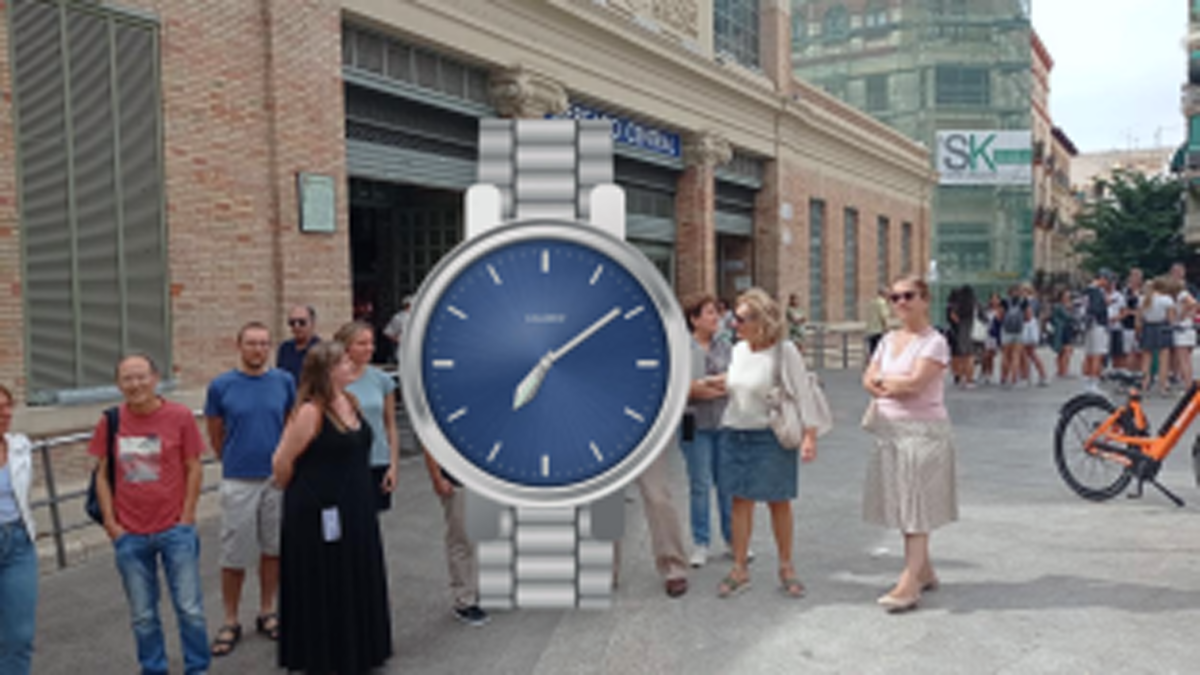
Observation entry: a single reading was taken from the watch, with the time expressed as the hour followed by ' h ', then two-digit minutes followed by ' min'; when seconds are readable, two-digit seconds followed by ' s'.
7 h 09 min
